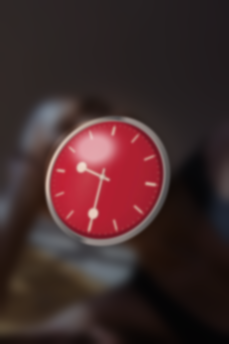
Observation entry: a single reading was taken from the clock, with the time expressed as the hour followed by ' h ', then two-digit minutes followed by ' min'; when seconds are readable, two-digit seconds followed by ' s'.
9 h 30 min
